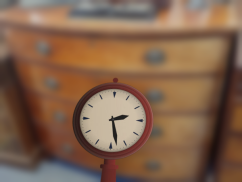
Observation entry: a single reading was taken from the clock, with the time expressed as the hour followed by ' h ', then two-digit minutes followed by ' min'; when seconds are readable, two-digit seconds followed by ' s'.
2 h 28 min
